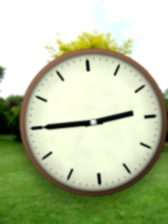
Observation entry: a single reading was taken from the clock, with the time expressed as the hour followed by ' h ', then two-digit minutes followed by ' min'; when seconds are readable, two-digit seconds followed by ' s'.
2 h 45 min
